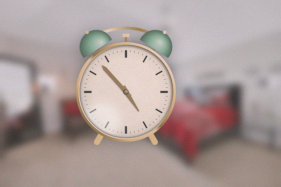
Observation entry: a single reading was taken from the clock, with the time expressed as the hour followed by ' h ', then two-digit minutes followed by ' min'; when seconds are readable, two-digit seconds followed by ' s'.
4 h 53 min
